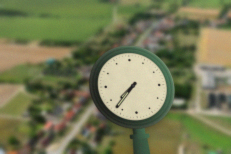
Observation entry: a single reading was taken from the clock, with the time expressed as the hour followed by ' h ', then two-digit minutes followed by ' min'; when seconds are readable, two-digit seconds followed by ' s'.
7 h 37 min
